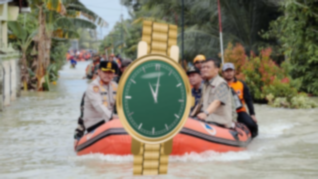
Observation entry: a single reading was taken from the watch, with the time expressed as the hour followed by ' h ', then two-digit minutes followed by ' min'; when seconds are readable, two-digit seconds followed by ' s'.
11 h 01 min
